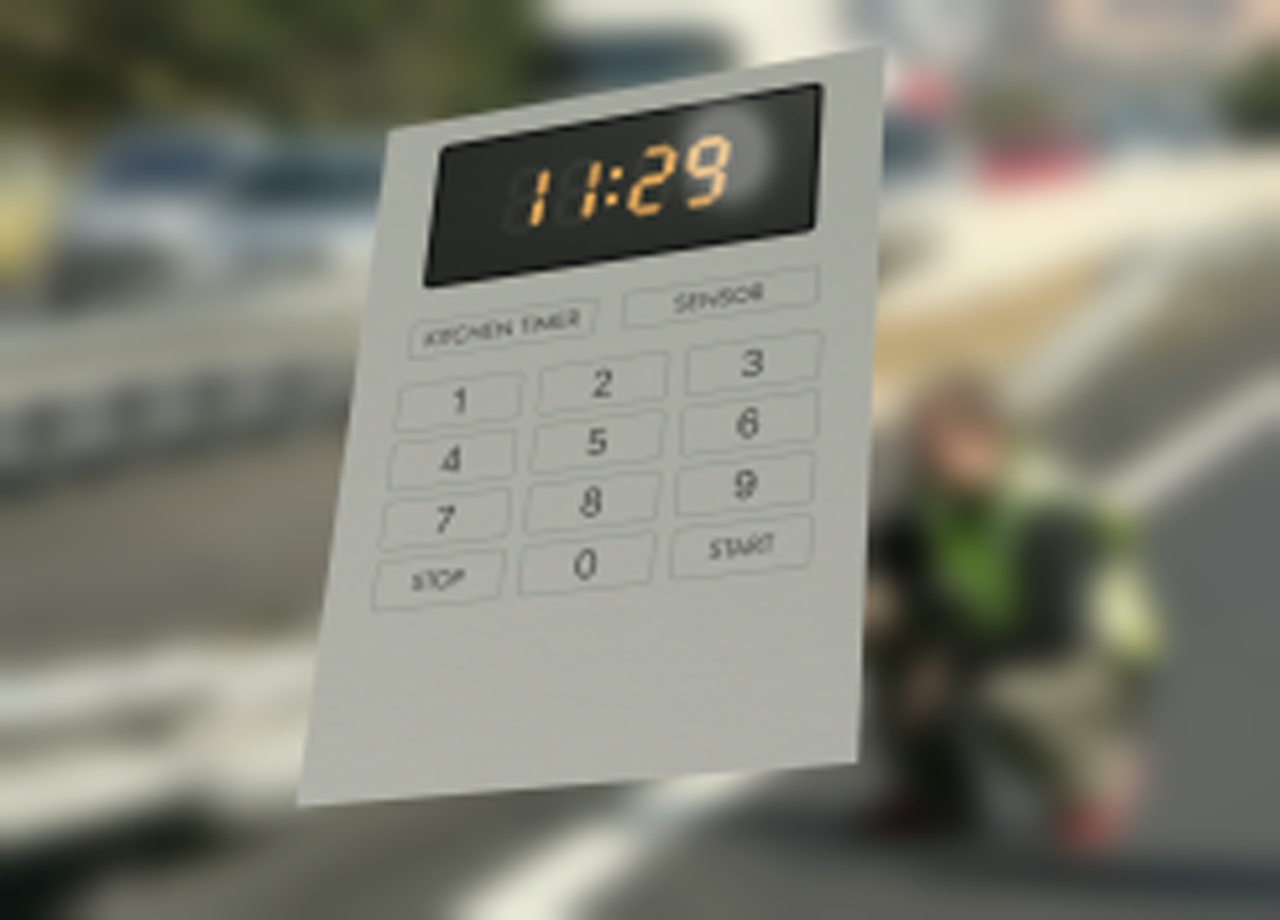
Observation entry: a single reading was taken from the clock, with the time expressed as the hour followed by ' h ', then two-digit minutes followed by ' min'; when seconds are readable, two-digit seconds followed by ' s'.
11 h 29 min
